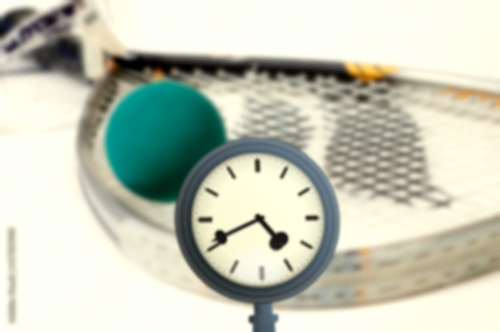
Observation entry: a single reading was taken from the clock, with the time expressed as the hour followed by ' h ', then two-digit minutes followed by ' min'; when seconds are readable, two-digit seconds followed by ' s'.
4 h 41 min
